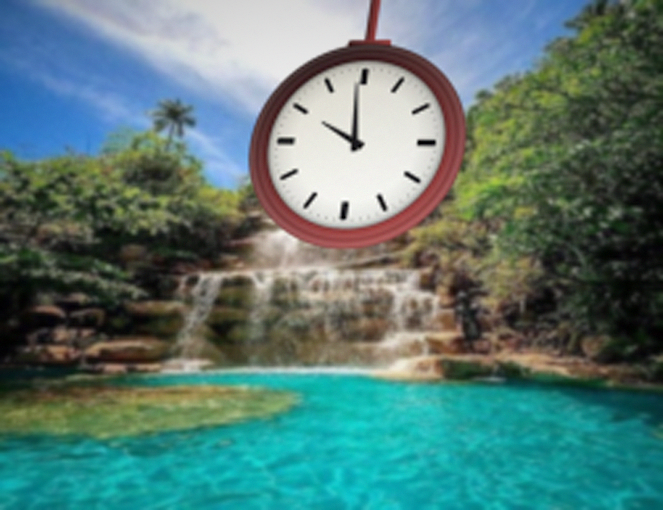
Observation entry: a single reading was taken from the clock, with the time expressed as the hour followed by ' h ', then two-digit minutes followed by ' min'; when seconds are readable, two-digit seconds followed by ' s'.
9 h 59 min
